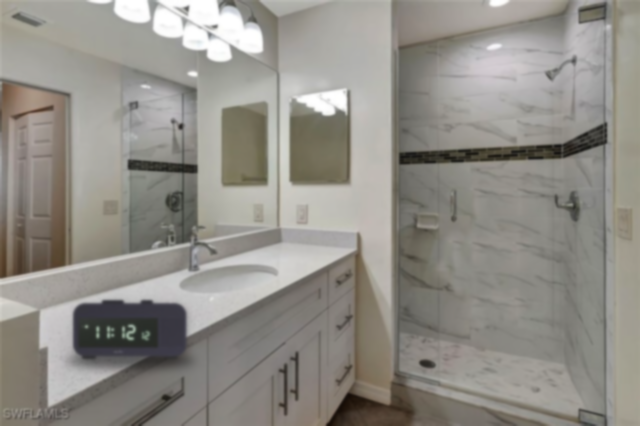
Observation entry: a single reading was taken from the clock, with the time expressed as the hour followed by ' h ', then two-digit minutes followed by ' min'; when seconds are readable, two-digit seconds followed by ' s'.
11 h 12 min
